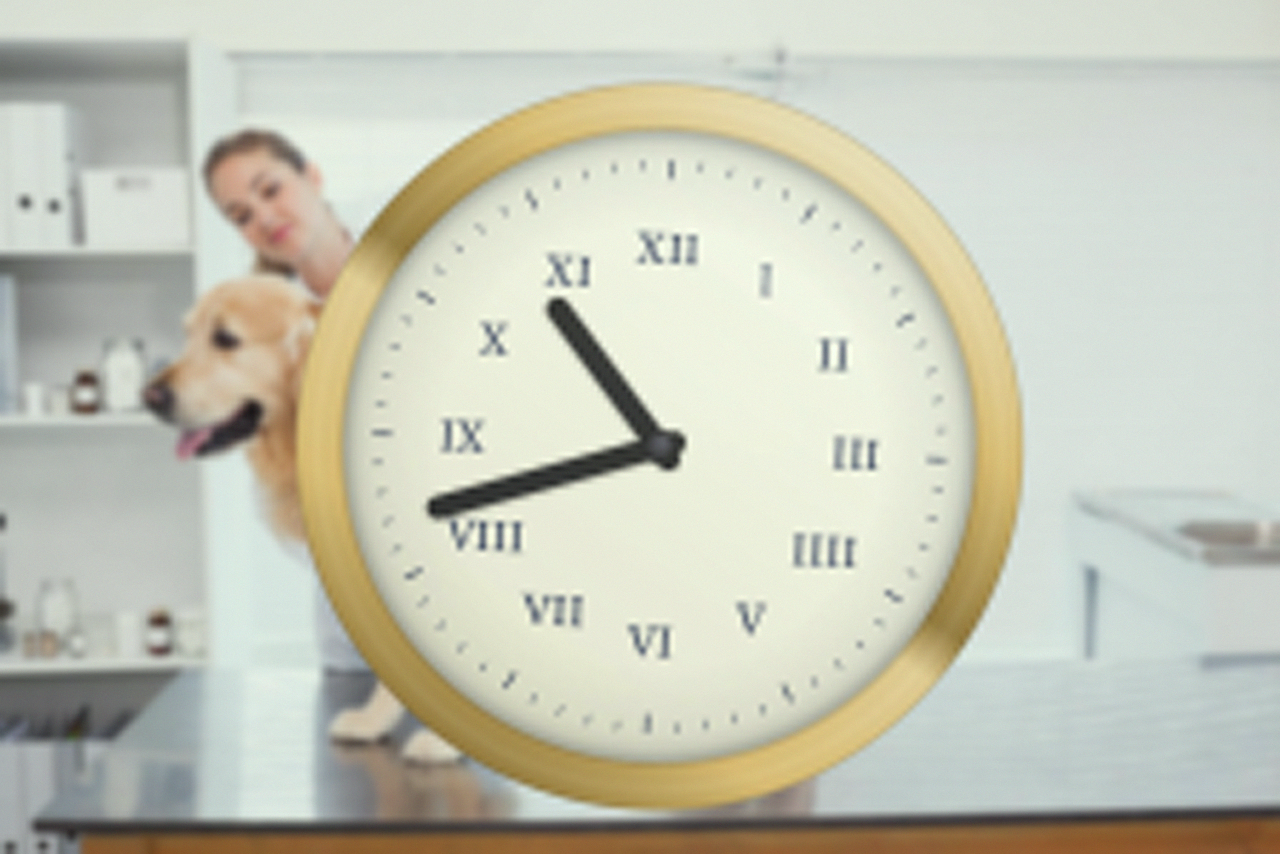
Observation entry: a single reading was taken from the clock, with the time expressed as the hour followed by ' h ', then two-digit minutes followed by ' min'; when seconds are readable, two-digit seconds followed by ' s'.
10 h 42 min
